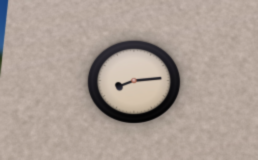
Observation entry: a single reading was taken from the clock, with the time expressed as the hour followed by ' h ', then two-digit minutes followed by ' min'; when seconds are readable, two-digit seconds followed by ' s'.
8 h 14 min
